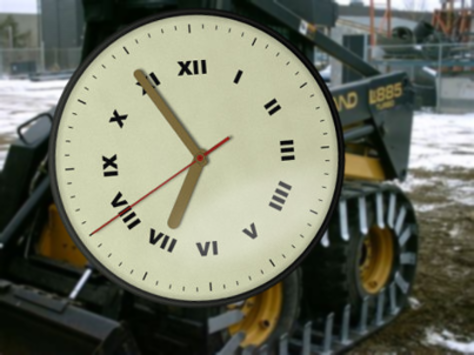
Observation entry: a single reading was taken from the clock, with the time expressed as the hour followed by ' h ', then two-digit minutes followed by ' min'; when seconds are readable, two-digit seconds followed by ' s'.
6 h 54 min 40 s
